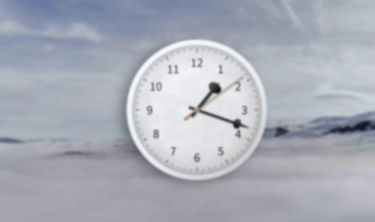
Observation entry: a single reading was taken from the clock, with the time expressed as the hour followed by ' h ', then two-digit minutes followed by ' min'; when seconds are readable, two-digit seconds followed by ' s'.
1 h 18 min 09 s
